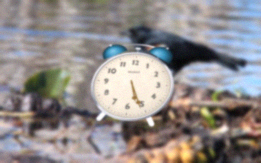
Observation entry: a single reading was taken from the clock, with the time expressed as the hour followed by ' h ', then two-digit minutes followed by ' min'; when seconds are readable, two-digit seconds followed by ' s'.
5 h 26 min
